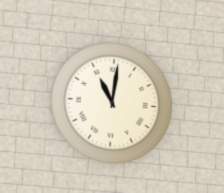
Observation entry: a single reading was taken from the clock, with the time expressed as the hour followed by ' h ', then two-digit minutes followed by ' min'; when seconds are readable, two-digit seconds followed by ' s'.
11 h 01 min
